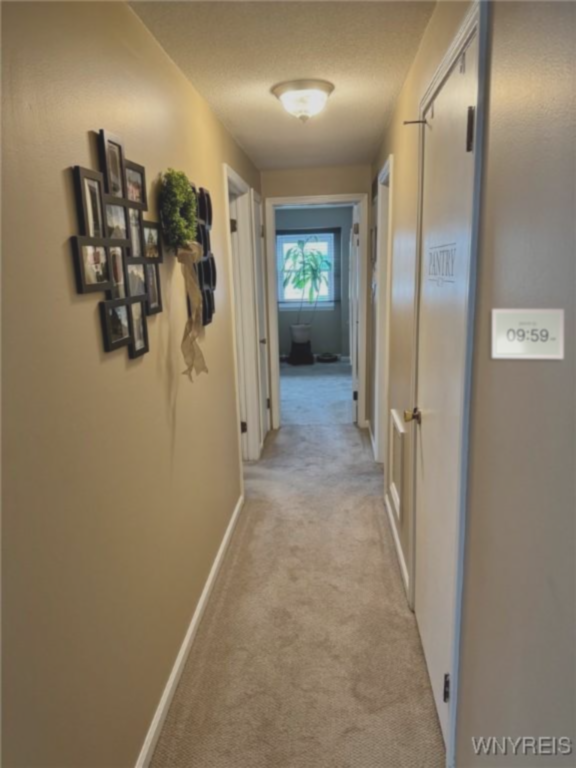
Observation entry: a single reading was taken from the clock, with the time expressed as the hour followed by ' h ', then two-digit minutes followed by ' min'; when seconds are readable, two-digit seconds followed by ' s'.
9 h 59 min
